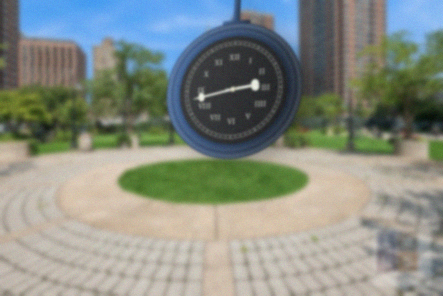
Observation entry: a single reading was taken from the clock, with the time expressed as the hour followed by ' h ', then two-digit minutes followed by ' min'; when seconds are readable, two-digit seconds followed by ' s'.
2 h 43 min
